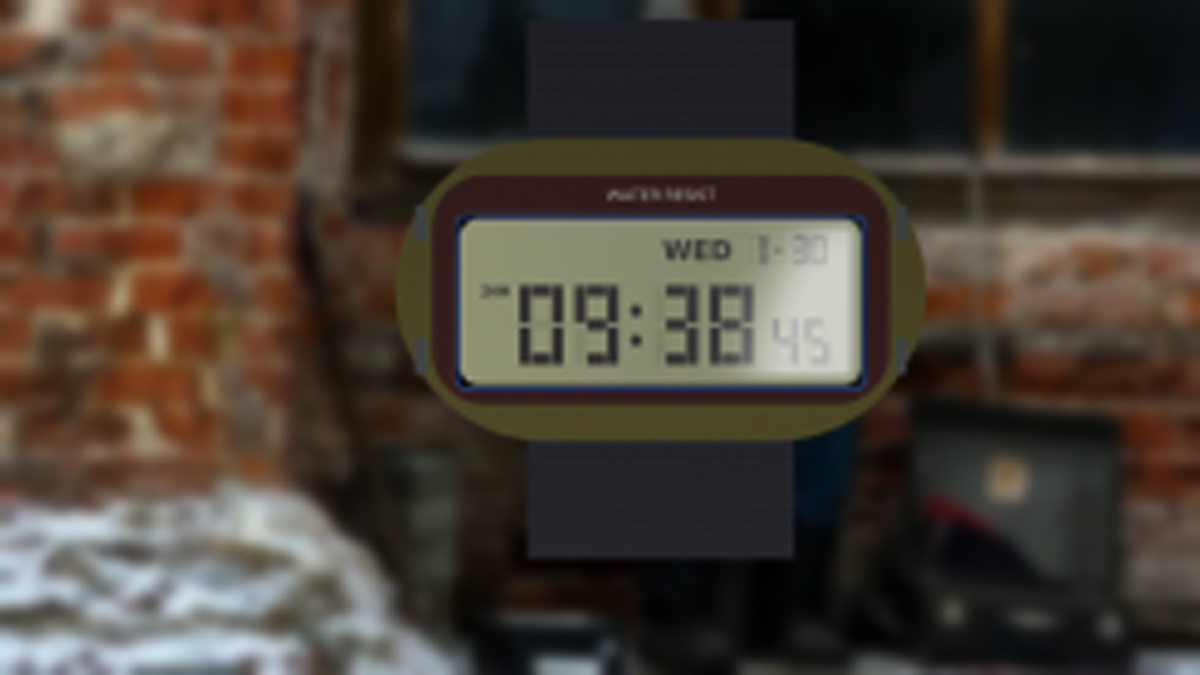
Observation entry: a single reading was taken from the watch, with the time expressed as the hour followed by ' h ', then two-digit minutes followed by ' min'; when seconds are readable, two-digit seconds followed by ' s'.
9 h 38 min 45 s
